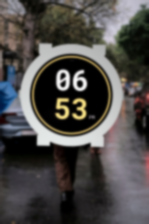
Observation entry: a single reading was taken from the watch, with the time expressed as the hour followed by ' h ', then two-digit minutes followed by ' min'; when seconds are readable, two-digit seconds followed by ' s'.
6 h 53 min
